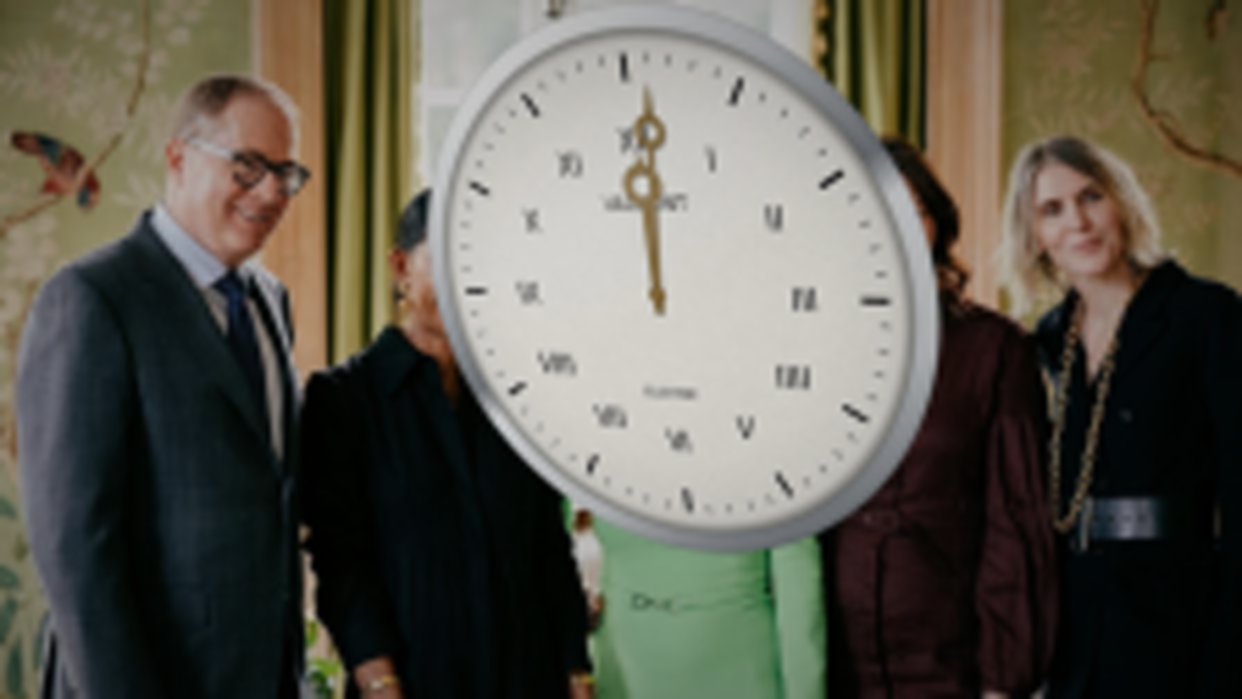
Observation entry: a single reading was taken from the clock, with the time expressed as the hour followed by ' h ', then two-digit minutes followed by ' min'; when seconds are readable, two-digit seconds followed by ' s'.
12 h 01 min
